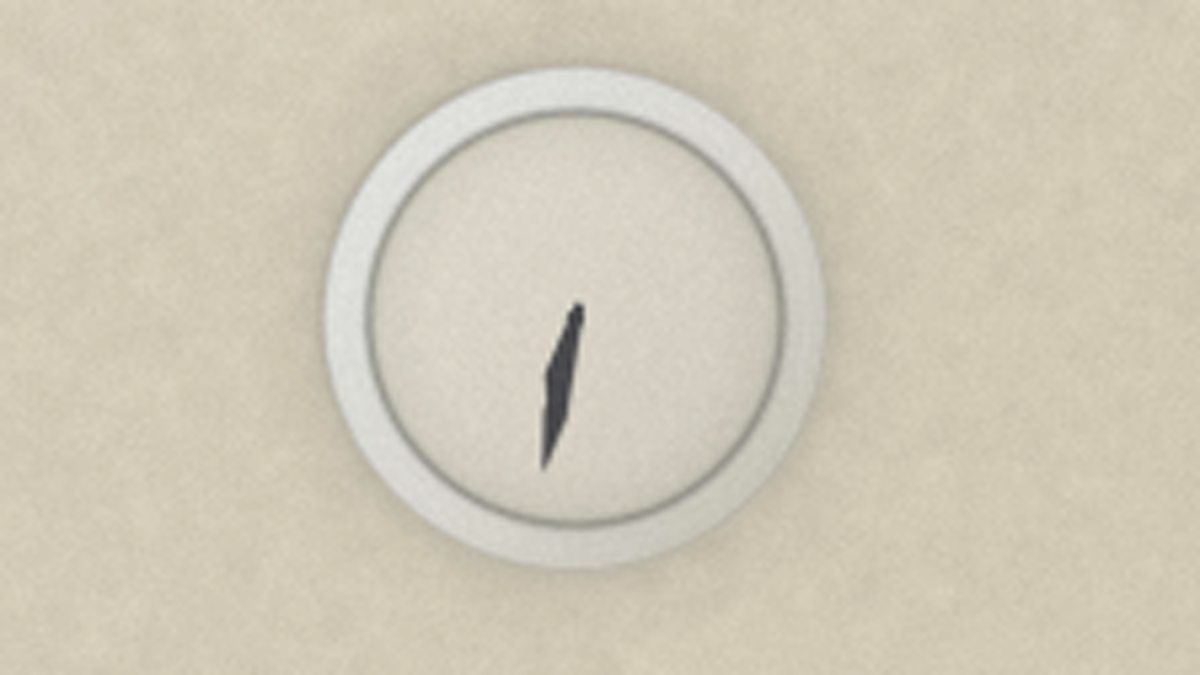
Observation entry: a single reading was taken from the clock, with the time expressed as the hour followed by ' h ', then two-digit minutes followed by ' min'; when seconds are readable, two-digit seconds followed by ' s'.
6 h 32 min
